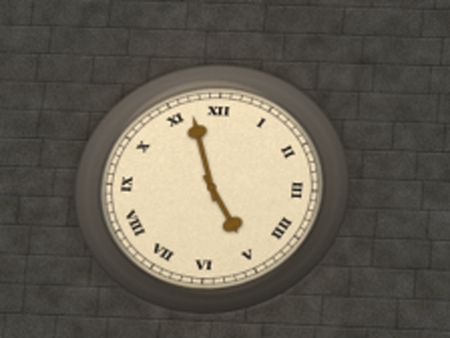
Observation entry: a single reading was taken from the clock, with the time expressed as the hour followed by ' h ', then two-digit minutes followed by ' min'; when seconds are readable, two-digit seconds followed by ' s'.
4 h 57 min
